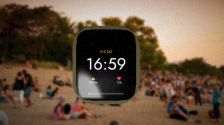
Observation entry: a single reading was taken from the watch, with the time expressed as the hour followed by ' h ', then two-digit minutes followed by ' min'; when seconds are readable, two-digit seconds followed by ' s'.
16 h 59 min
